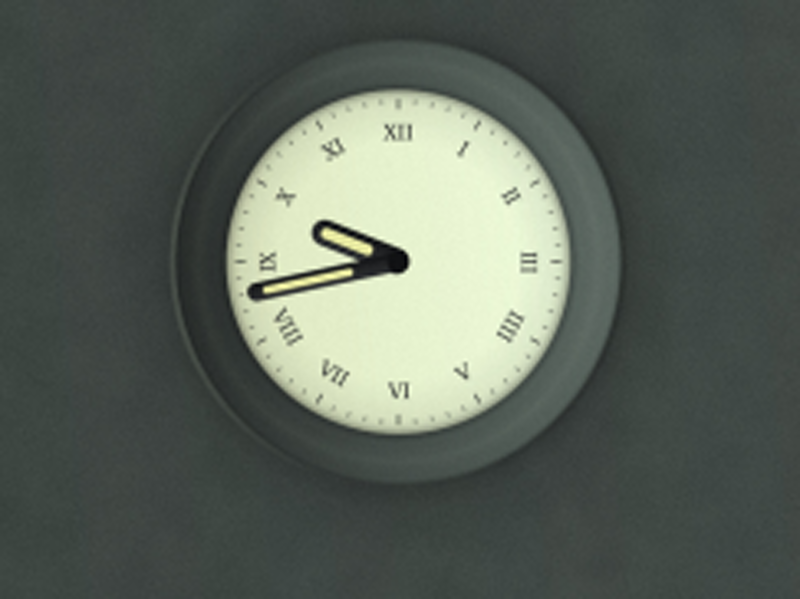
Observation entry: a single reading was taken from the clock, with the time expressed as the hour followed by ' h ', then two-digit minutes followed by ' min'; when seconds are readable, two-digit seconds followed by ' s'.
9 h 43 min
